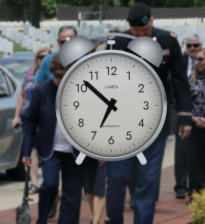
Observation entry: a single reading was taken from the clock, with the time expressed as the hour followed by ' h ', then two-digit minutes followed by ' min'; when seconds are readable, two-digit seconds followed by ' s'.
6 h 52 min
